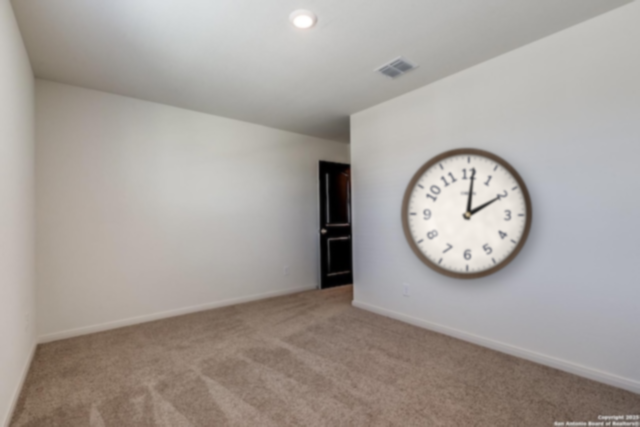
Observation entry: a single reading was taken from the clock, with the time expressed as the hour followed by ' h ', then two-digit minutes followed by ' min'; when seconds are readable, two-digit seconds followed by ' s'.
2 h 01 min
